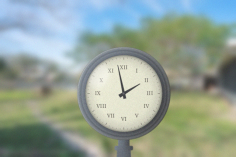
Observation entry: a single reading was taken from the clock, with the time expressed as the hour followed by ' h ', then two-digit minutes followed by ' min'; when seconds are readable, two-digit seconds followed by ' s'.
1 h 58 min
